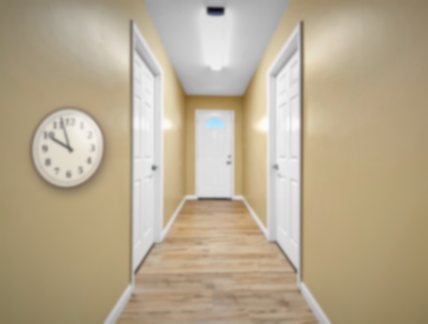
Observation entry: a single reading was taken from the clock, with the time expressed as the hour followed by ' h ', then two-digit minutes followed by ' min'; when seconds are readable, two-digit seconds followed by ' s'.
9 h 57 min
